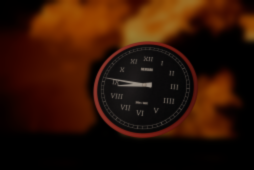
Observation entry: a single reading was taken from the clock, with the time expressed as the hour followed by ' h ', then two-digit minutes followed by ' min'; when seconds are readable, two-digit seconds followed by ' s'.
8 h 46 min
